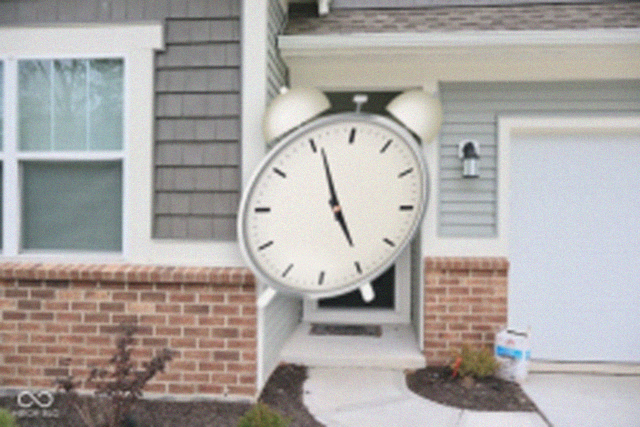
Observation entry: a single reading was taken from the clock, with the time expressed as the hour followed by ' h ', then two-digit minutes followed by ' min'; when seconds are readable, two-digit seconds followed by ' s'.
4 h 56 min
